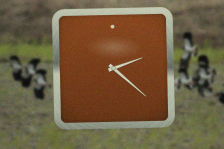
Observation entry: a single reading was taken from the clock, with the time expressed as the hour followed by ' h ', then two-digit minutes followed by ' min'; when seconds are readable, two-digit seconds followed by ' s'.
2 h 22 min
